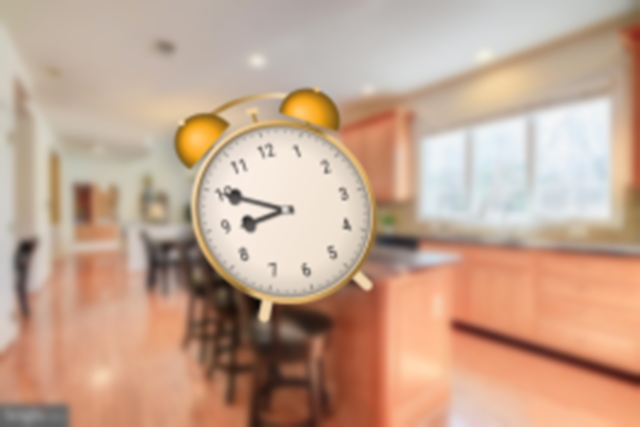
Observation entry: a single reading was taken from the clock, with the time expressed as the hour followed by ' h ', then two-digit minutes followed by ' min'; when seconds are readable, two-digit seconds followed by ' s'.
8 h 50 min
